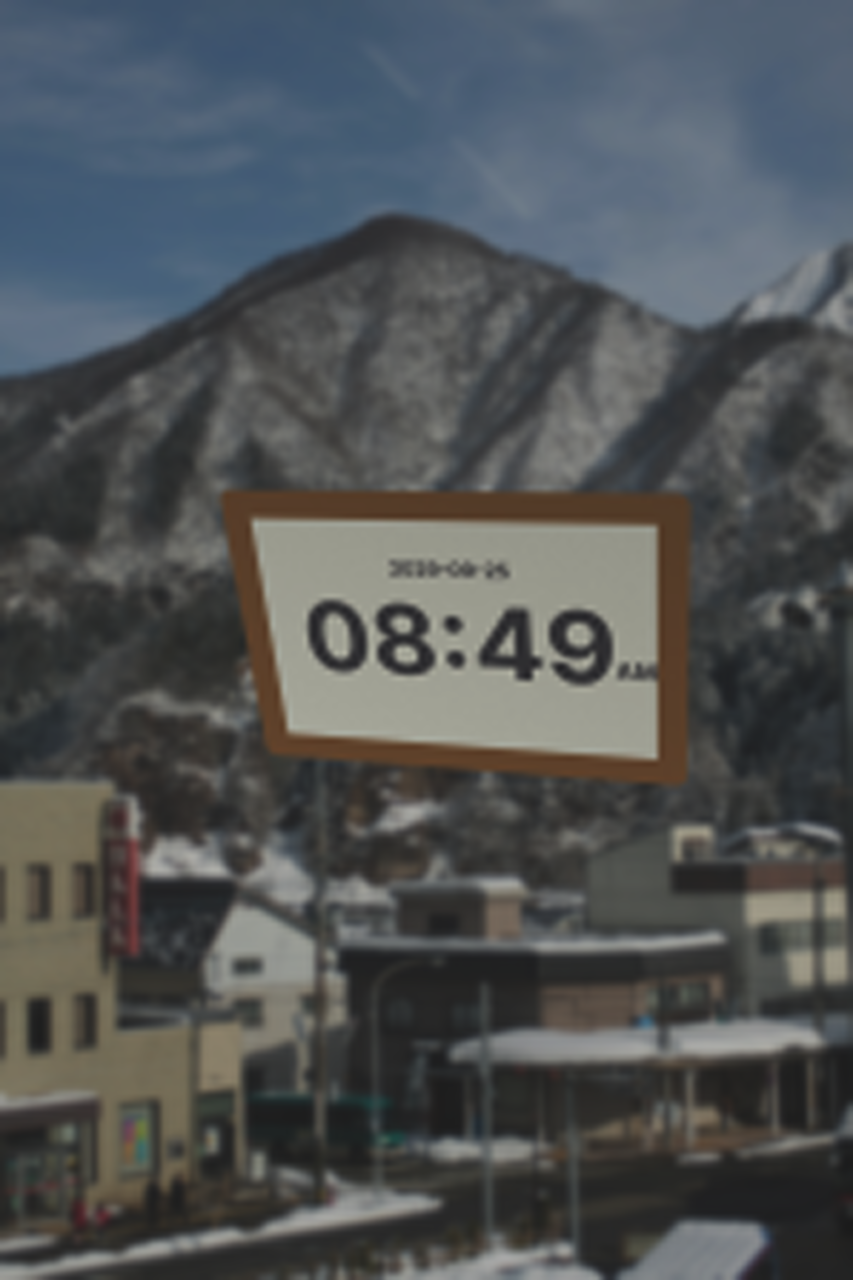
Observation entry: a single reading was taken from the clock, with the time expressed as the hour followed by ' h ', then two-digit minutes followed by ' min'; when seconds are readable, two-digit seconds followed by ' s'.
8 h 49 min
